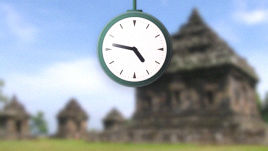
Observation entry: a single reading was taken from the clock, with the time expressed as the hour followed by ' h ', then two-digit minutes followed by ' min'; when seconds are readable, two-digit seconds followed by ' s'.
4 h 47 min
